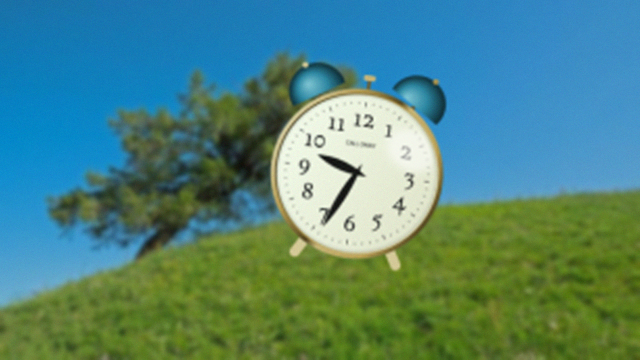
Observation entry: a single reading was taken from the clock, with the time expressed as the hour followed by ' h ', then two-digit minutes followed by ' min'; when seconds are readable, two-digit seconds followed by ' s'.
9 h 34 min
